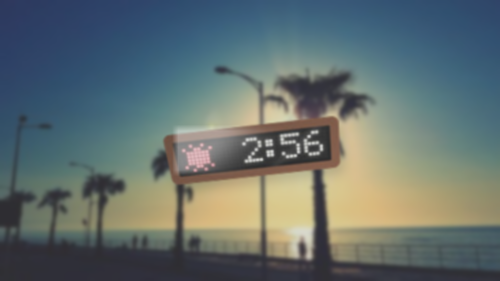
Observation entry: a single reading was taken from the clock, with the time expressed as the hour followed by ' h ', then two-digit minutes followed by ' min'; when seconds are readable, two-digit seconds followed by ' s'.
2 h 56 min
